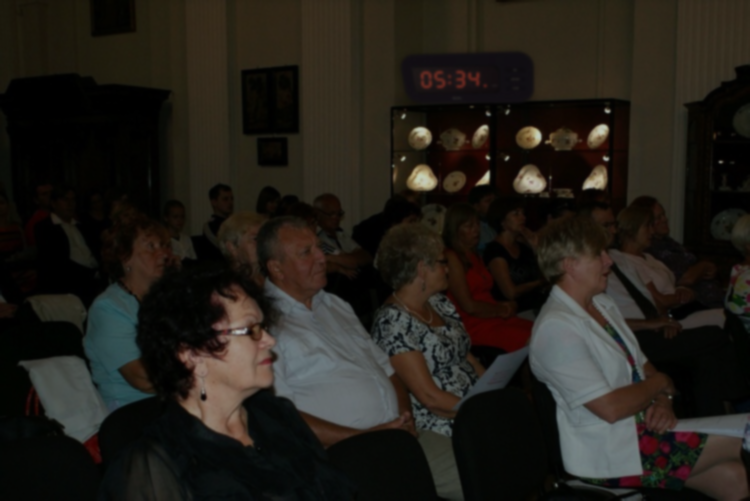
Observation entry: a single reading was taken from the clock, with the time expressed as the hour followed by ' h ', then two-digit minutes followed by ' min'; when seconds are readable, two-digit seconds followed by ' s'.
5 h 34 min
